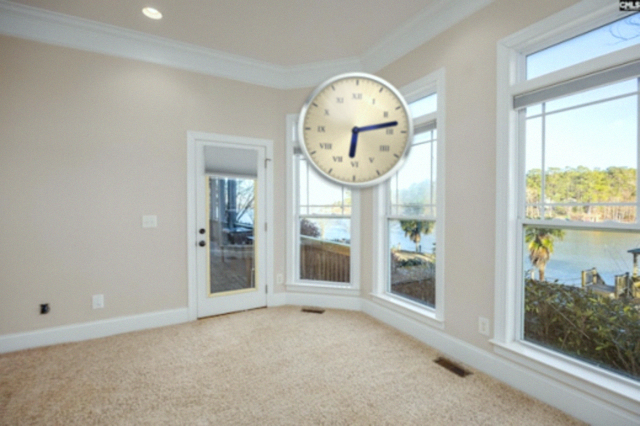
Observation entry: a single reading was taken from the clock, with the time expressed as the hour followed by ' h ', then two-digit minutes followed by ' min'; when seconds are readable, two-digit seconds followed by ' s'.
6 h 13 min
